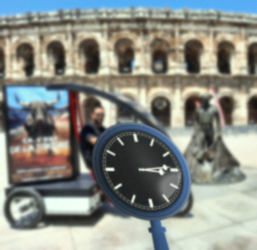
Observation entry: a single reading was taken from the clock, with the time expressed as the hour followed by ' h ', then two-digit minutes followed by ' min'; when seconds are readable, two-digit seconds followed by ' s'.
3 h 14 min
